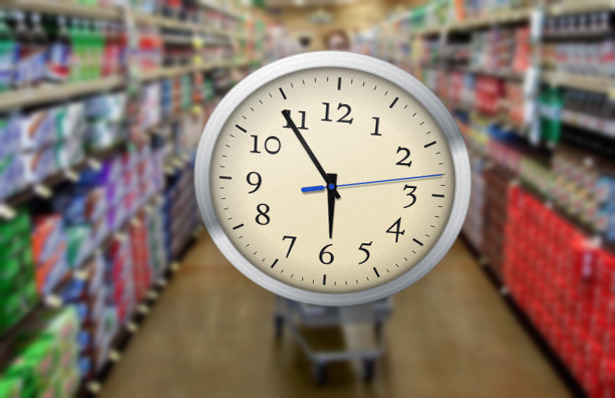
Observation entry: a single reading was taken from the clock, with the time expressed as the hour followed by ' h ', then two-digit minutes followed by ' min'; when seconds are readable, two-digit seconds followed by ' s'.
5 h 54 min 13 s
